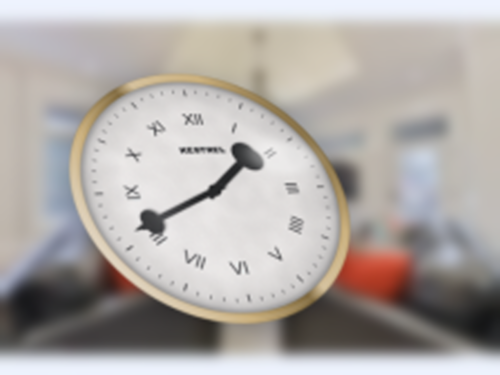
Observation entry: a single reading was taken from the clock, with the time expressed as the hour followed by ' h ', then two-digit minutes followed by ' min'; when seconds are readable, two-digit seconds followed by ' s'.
1 h 41 min
